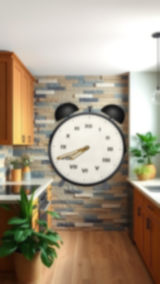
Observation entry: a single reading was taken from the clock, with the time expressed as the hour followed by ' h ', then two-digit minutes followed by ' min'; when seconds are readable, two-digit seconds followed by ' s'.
7 h 41 min
